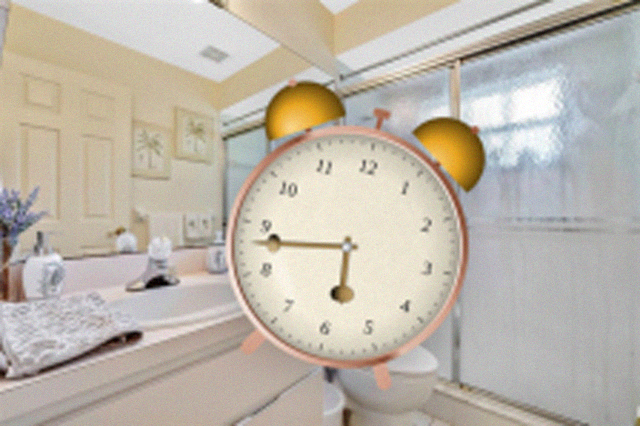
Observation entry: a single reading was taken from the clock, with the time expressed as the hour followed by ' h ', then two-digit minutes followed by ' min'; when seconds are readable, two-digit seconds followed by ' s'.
5 h 43 min
